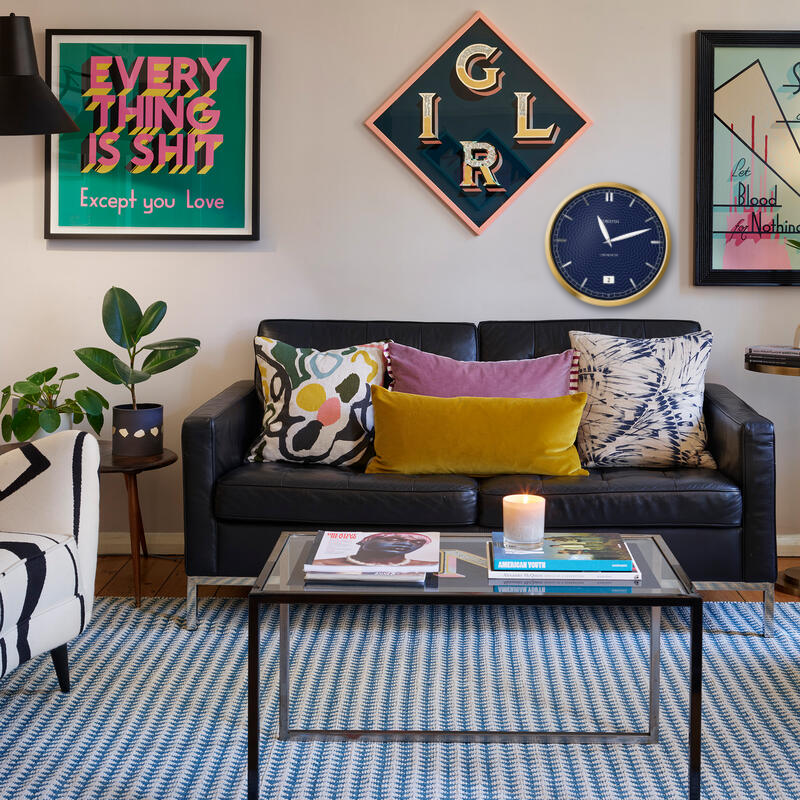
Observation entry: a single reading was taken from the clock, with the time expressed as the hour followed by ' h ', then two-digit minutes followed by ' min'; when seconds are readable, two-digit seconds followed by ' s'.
11 h 12 min
